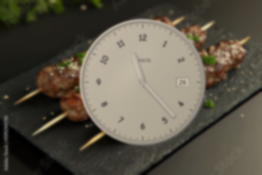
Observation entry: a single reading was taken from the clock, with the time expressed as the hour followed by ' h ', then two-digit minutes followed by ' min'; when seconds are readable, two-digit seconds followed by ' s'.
11 h 23 min
